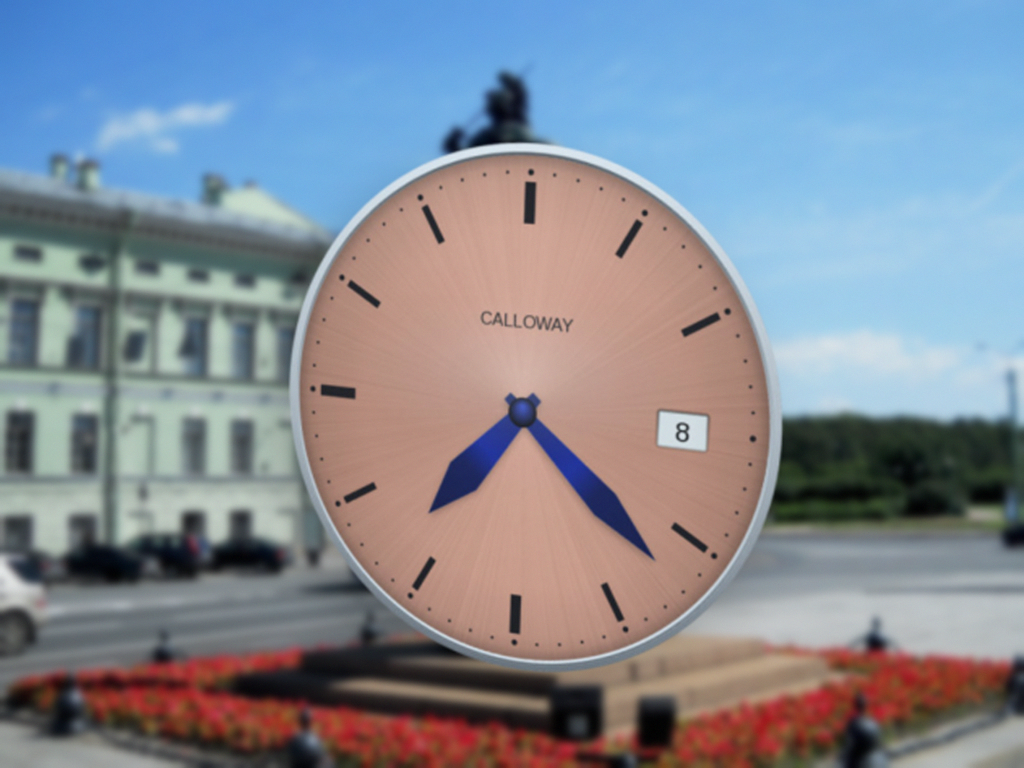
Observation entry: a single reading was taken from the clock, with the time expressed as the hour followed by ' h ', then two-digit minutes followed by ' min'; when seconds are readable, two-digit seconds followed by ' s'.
7 h 22 min
